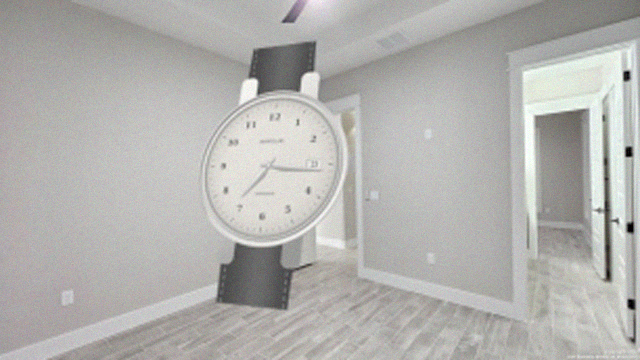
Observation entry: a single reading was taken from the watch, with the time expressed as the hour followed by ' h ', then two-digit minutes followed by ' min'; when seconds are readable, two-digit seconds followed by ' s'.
7 h 16 min
